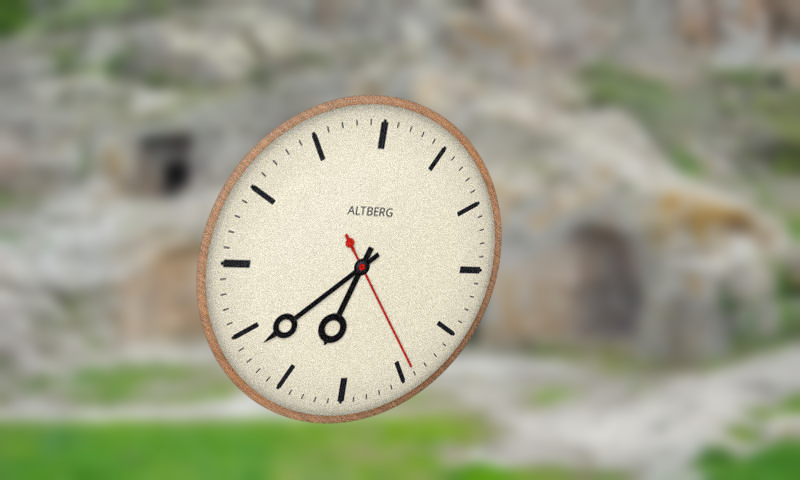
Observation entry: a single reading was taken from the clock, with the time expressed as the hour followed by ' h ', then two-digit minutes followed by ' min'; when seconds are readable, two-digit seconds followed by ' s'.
6 h 38 min 24 s
